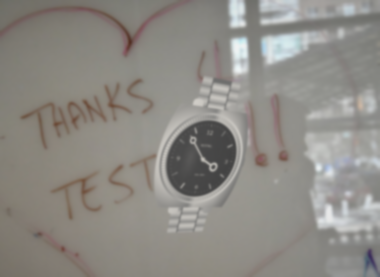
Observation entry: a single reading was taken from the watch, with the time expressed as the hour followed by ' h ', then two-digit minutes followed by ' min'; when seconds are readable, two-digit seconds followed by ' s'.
3 h 53 min
